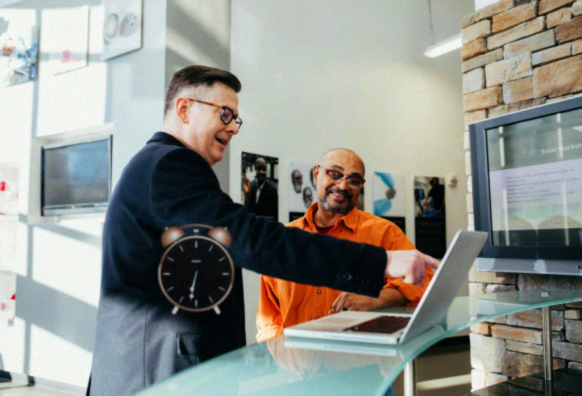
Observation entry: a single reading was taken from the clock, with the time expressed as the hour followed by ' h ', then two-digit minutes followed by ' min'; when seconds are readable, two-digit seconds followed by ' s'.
6 h 32 min
